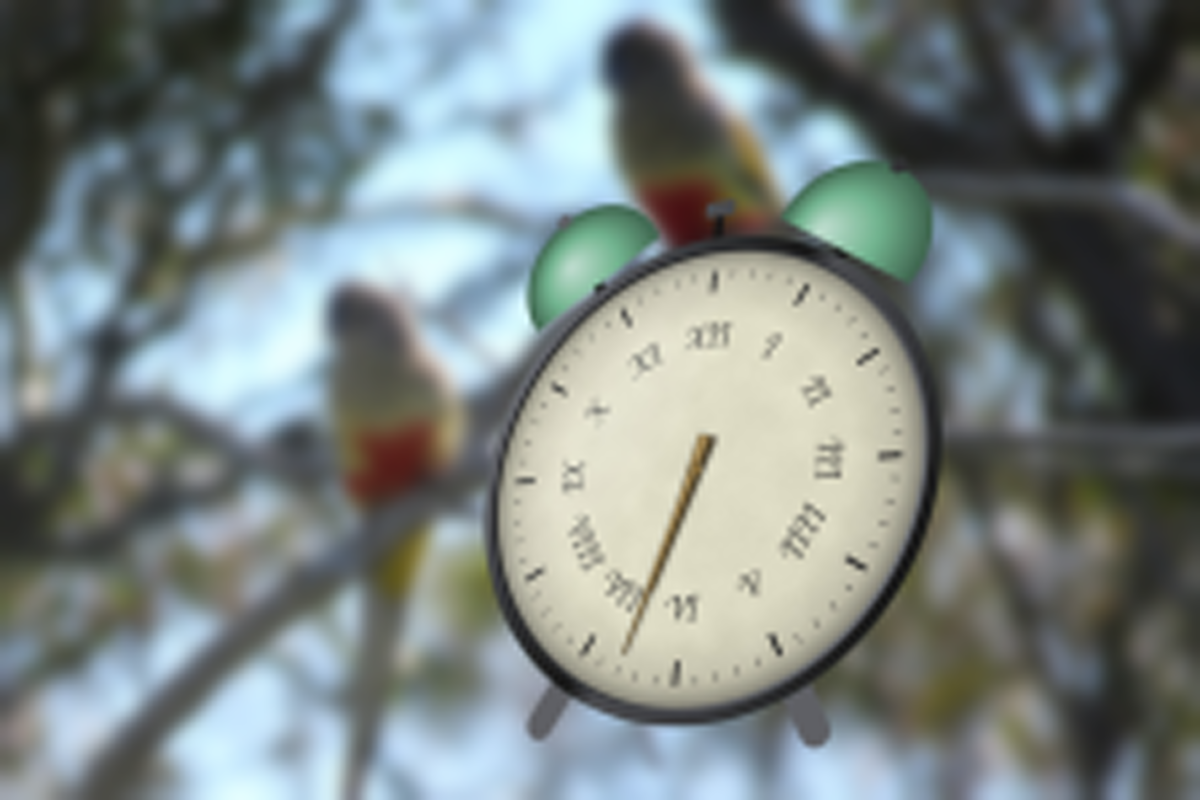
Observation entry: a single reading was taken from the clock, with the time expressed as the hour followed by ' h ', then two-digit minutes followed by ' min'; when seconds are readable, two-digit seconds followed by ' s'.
6 h 33 min
